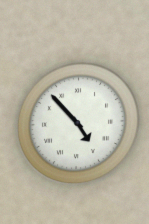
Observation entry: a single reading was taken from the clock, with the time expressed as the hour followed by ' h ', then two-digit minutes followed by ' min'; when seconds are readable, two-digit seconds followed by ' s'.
4 h 53 min
